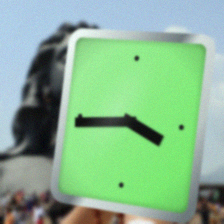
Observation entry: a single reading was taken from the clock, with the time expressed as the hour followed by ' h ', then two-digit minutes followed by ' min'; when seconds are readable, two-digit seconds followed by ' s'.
3 h 44 min
